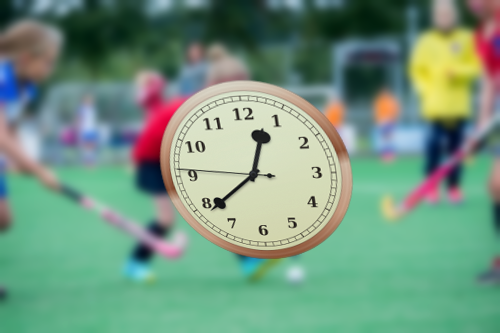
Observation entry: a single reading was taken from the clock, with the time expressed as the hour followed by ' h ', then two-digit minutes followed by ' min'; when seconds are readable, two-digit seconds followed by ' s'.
12 h 38 min 46 s
